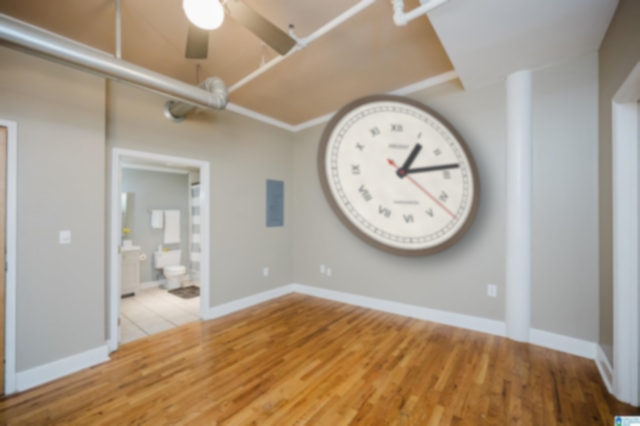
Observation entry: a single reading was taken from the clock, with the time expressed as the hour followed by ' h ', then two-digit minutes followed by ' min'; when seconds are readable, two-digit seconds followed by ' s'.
1 h 13 min 22 s
